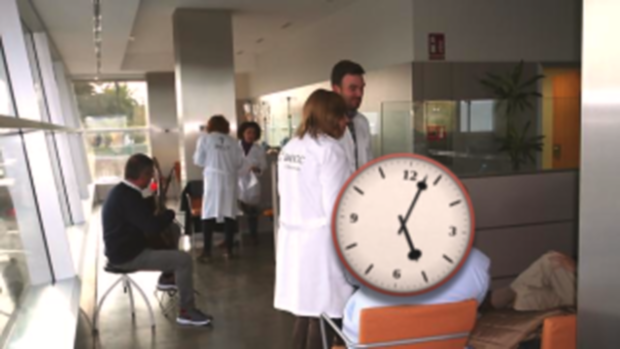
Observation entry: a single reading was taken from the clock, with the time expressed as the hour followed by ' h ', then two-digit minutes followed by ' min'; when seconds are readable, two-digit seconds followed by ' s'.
5 h 03 min
